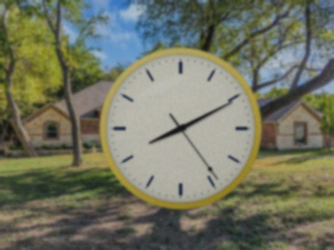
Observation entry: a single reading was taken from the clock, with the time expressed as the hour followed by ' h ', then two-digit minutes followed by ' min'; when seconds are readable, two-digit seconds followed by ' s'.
8 h 10 min 24 s
